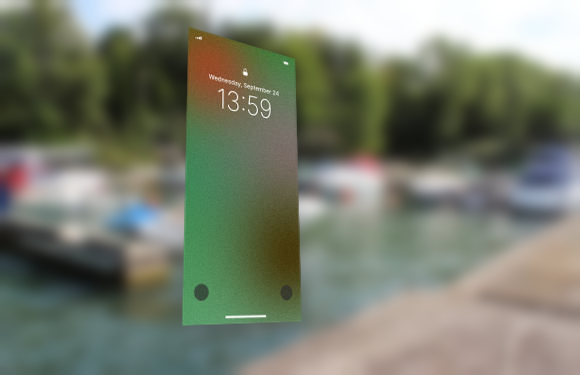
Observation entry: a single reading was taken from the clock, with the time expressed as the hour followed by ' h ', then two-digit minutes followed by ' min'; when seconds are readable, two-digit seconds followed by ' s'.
13 h 59 min
